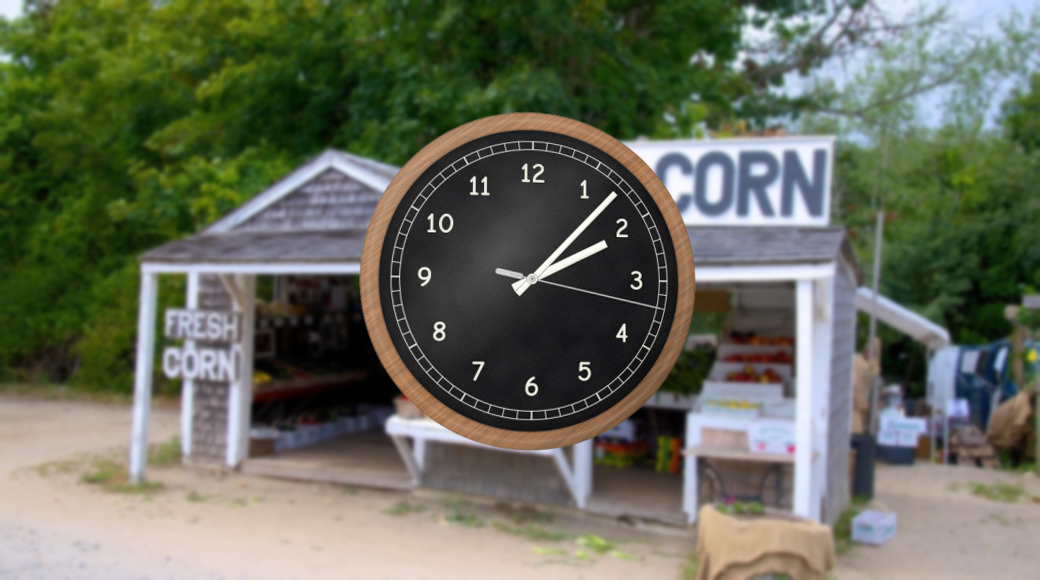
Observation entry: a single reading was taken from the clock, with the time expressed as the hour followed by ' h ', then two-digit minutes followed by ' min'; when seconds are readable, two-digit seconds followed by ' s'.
2 h 07 min 17 s
